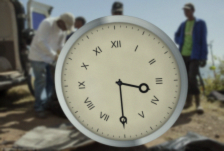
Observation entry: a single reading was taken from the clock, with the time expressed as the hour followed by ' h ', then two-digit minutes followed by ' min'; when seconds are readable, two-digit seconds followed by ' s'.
3 h 30 min
